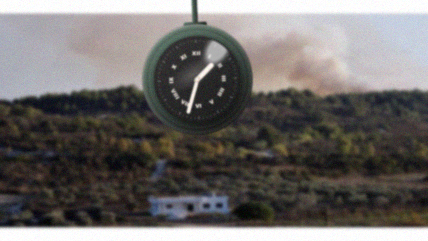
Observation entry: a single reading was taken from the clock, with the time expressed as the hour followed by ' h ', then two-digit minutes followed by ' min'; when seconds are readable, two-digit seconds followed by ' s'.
1 h 33 min
